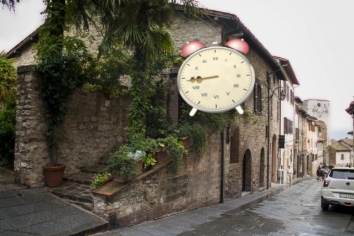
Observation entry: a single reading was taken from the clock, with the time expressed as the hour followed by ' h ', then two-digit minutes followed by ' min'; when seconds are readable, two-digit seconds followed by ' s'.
8 h 44 min
